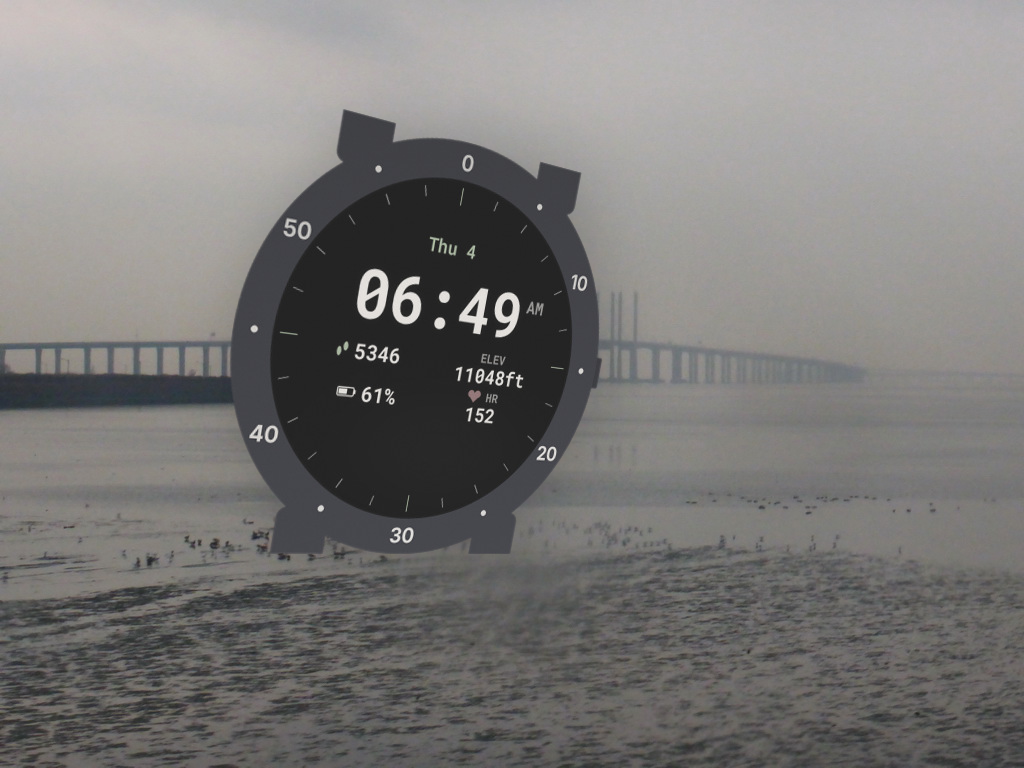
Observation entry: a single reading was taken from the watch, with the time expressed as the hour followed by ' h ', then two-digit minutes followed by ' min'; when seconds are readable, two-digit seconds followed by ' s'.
6 h 49 min
